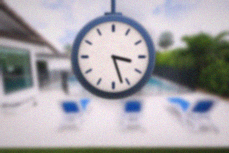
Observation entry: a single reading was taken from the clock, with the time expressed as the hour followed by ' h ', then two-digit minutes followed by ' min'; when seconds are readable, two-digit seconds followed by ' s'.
3 h 27 min
